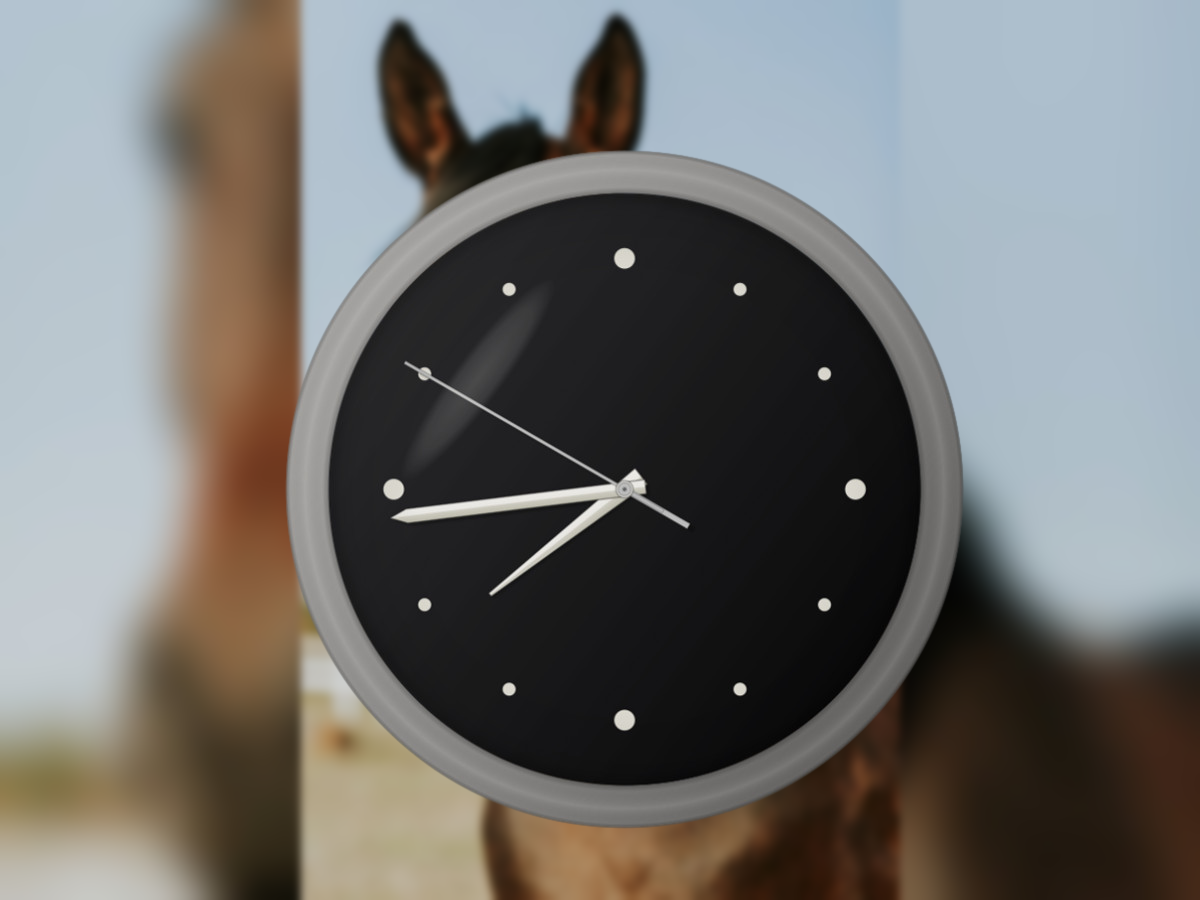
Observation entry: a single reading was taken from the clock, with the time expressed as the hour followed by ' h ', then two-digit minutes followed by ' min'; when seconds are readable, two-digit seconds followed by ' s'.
7 h 43 min 50 s
